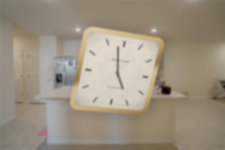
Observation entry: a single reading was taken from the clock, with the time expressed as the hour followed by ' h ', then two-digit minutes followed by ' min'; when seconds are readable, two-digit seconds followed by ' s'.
4 h 58 min
